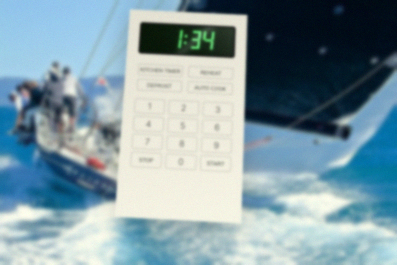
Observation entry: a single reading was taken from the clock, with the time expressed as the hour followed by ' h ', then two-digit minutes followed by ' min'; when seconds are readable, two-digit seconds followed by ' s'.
1 h 34 min
